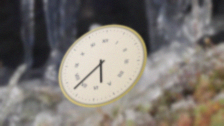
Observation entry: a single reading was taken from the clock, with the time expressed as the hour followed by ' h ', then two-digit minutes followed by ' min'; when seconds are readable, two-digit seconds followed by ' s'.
5 h 37 min
